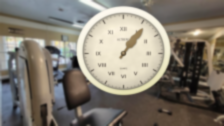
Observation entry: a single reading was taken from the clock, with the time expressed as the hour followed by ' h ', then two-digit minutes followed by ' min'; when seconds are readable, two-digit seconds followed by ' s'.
1 h 06 min
